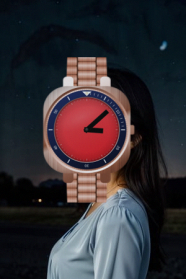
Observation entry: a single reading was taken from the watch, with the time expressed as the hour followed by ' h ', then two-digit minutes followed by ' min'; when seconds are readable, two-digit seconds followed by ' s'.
3 h 08 min
